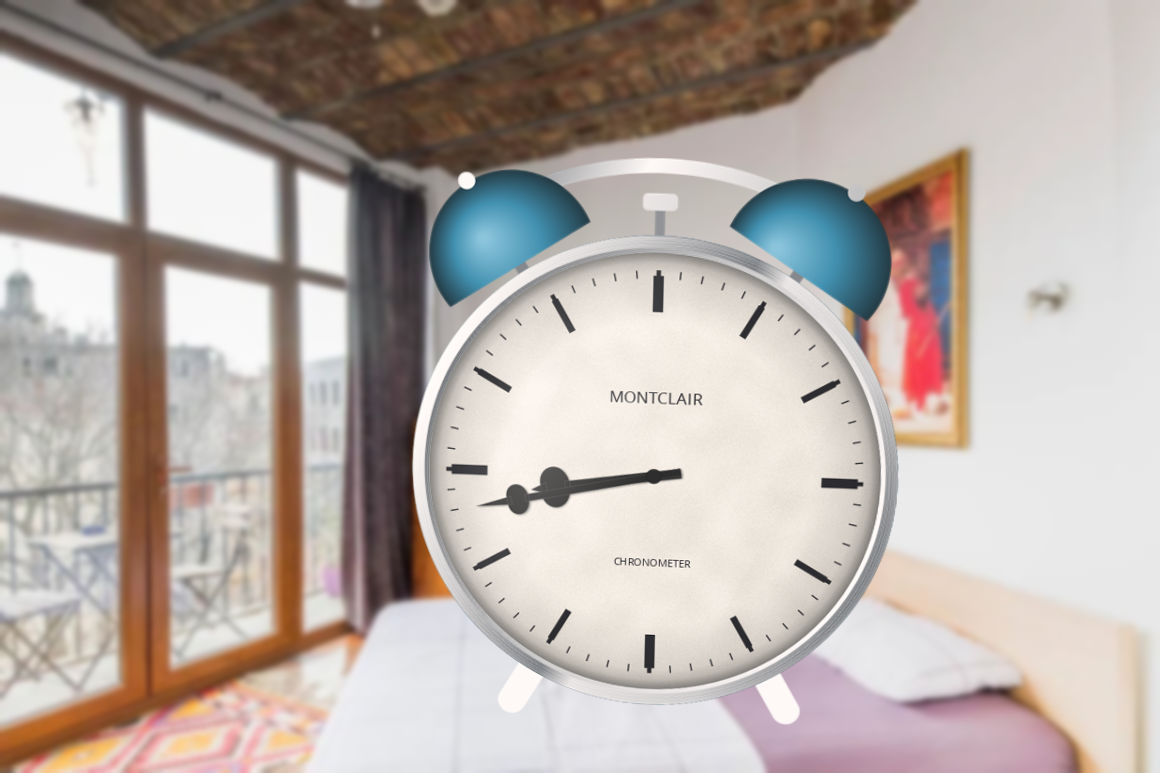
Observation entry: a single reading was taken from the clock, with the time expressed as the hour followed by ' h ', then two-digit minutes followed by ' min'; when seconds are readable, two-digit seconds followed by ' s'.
8 h 43 min
